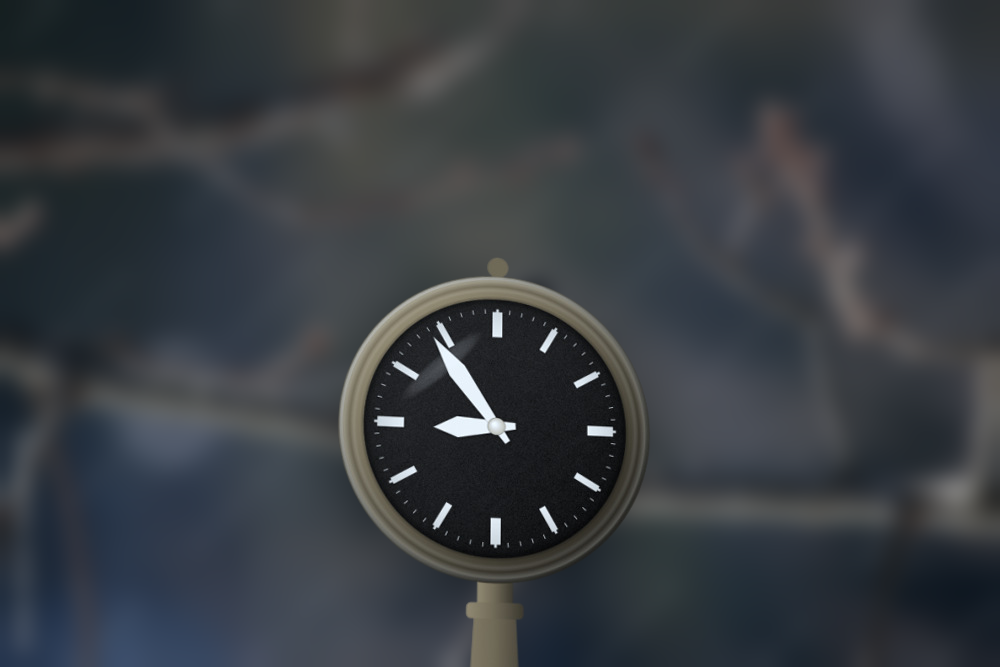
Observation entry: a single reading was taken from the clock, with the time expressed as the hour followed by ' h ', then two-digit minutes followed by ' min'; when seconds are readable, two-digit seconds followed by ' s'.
8 h 54 min
